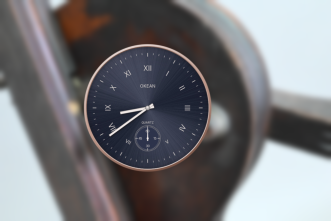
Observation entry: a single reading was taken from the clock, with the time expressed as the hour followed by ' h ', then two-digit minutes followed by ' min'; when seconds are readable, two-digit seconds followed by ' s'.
8 h 39 min
